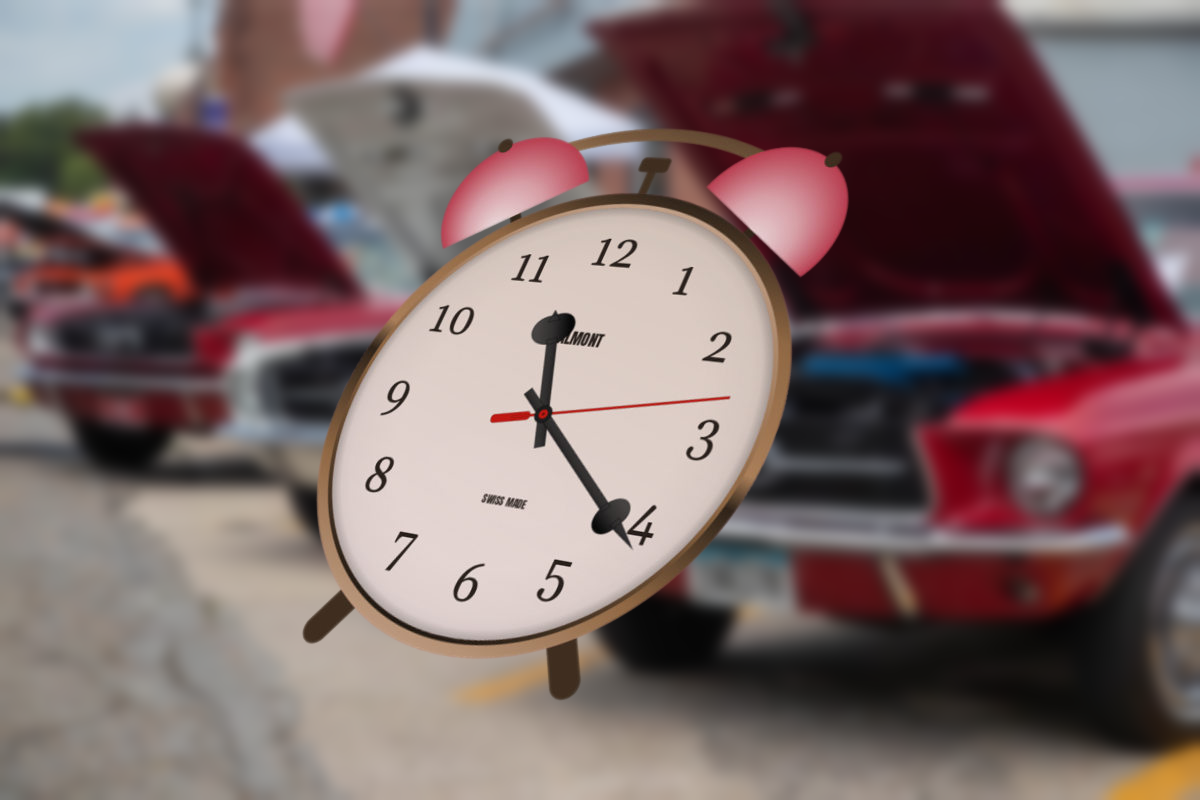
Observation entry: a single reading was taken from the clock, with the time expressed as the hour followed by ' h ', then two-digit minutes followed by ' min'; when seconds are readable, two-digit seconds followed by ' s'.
11 h 21 min 13 s
